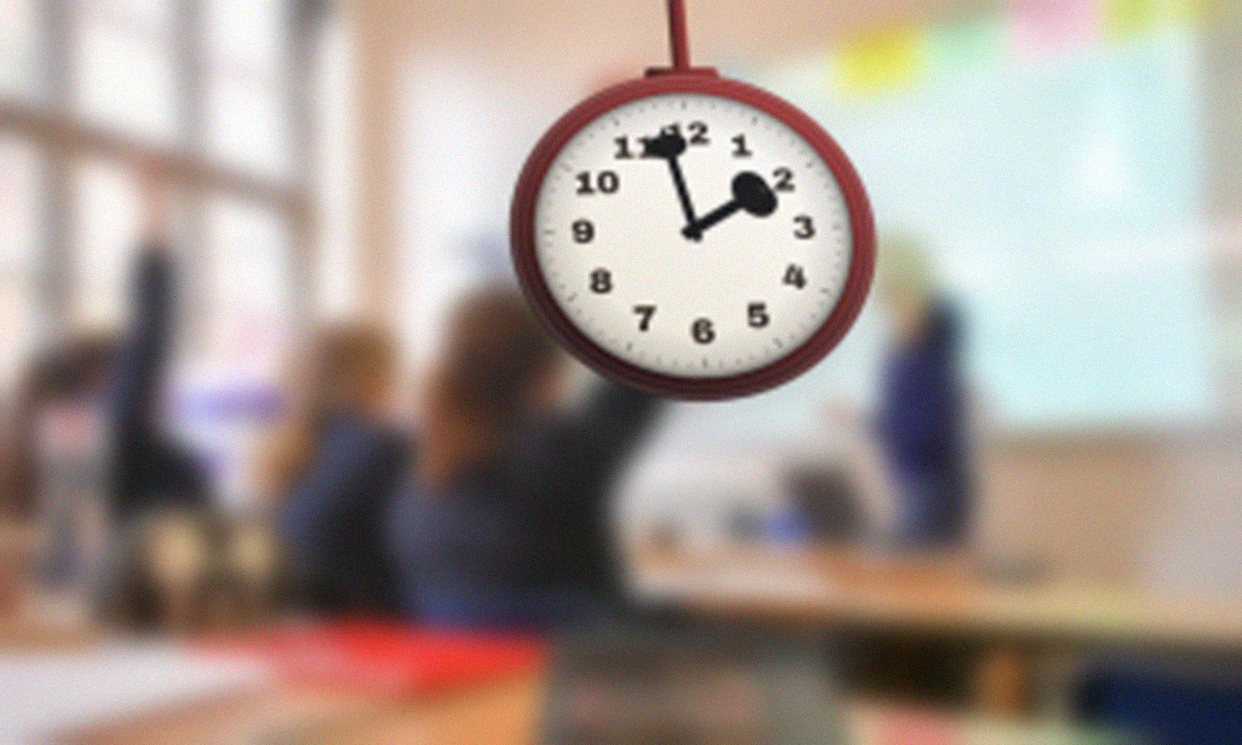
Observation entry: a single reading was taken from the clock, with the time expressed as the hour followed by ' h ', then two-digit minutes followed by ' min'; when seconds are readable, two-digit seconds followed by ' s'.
1 h 58 min
